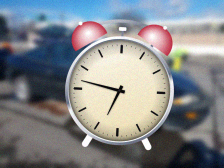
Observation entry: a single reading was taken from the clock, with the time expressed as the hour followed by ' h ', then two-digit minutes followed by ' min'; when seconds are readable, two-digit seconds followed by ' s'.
6 h 47 min
